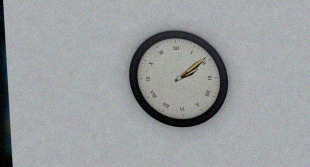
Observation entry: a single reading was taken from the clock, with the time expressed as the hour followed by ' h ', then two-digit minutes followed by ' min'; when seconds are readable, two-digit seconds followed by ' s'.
2 h 09 min
